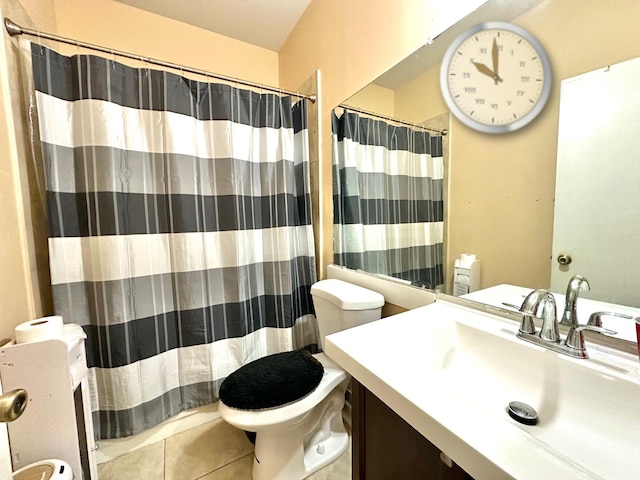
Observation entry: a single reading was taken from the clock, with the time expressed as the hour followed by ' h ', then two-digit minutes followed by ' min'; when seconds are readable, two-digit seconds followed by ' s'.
9 h 59 min
